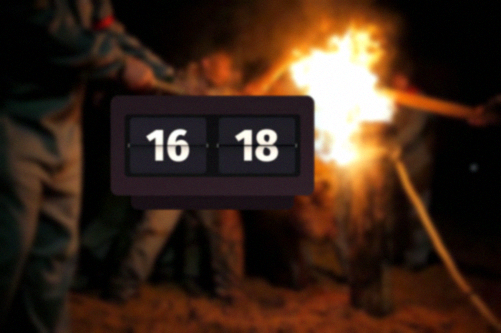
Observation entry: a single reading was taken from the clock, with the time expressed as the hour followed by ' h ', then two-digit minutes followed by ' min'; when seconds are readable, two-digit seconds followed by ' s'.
16 h 18 min
